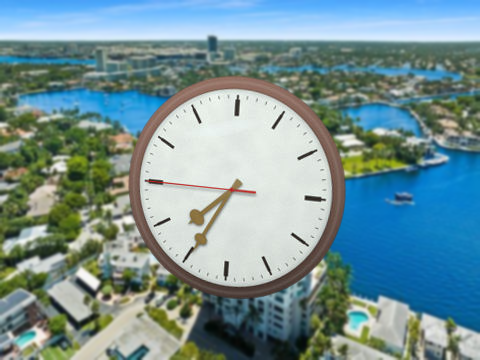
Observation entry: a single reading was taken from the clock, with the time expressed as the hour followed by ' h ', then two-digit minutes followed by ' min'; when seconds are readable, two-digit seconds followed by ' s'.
7 h 34 min 45 s
